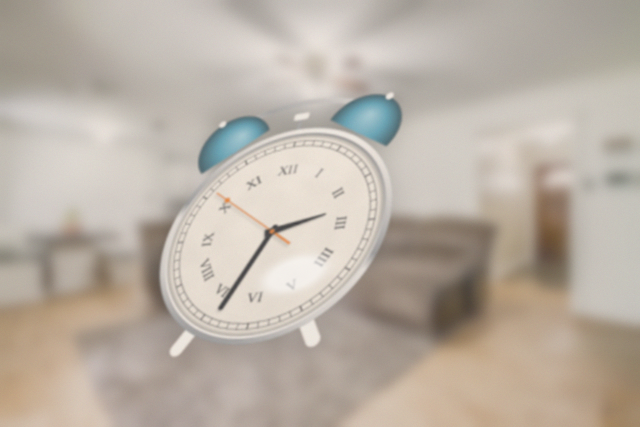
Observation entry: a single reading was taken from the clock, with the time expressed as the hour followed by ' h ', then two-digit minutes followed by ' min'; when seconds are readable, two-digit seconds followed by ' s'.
2 h 33 min 51 s
